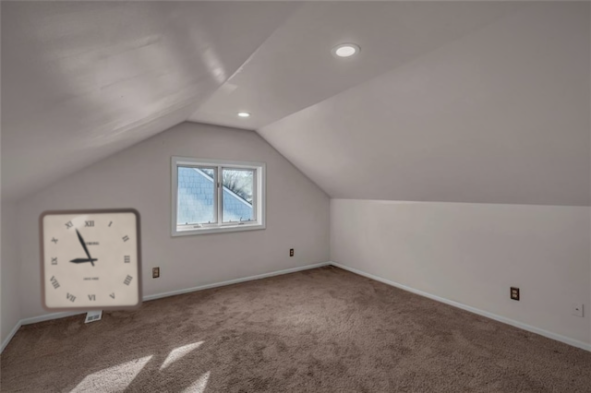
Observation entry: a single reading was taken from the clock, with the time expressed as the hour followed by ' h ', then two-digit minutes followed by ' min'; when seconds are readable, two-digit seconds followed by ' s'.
8 h 56 min
